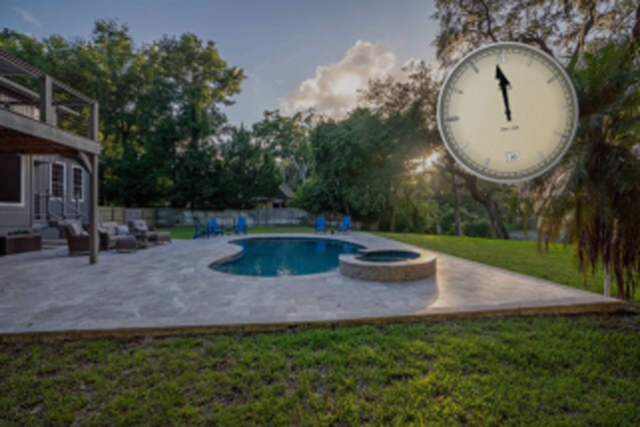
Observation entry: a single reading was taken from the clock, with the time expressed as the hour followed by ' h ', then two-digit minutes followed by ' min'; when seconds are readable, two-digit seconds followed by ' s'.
11 h 59 min
